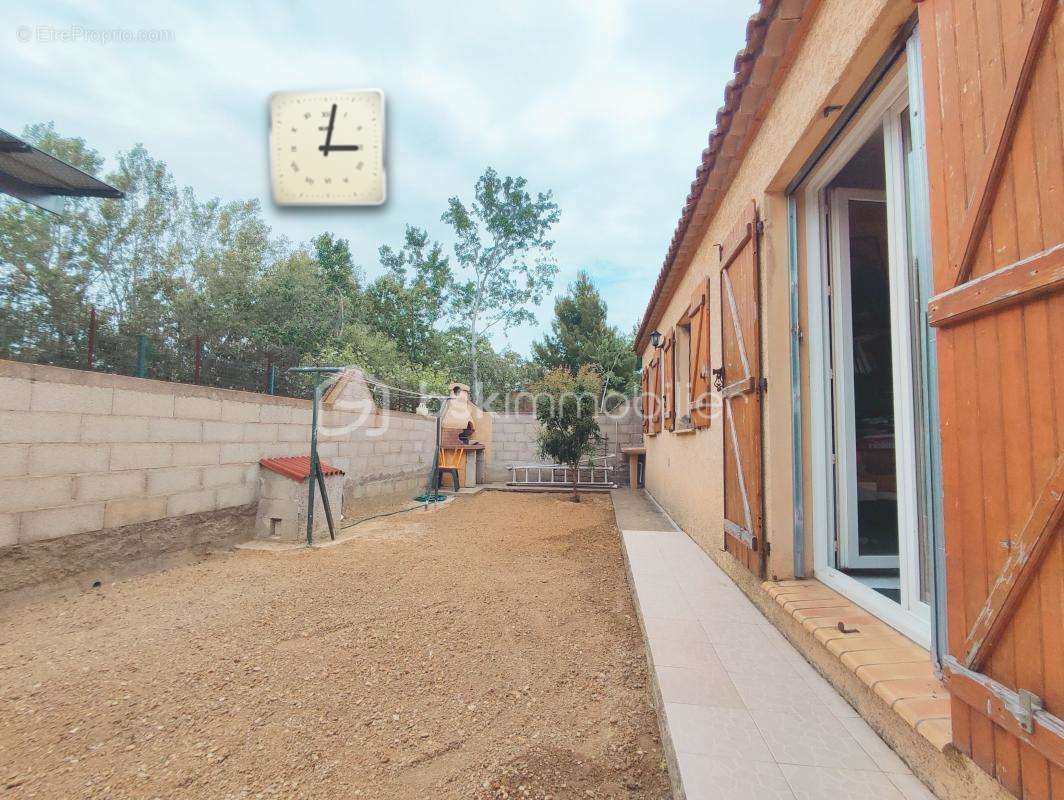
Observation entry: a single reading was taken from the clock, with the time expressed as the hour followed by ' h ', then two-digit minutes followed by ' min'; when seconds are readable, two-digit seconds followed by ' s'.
3 h 02 min
